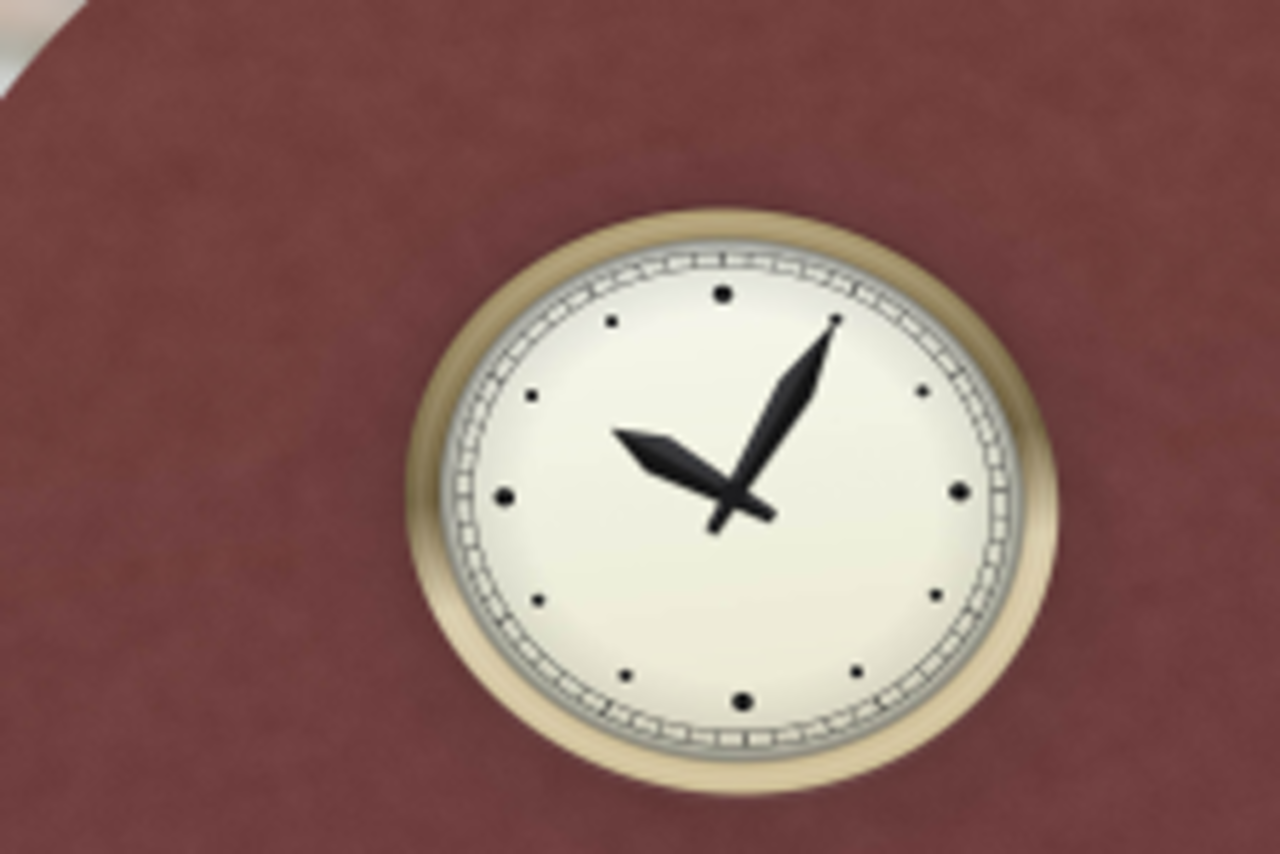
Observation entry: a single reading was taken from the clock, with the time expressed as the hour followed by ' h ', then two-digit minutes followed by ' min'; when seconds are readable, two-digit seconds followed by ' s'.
10 h 05 min
